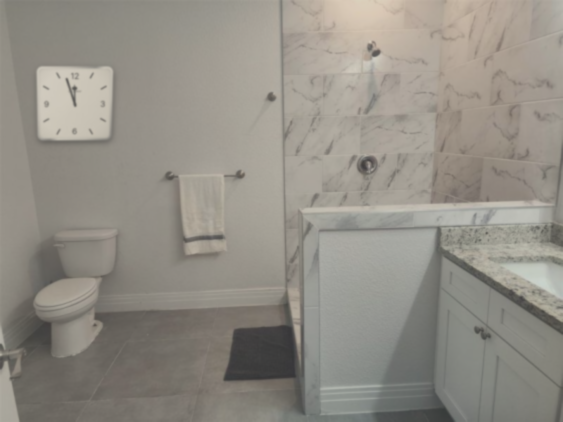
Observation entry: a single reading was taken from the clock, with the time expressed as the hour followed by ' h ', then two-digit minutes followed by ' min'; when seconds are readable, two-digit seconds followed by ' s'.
11 h 57 min
